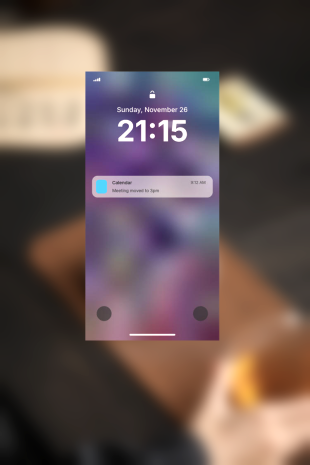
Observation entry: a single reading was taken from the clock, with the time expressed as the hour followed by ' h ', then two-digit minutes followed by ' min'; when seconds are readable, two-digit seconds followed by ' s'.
21 h 15 min
